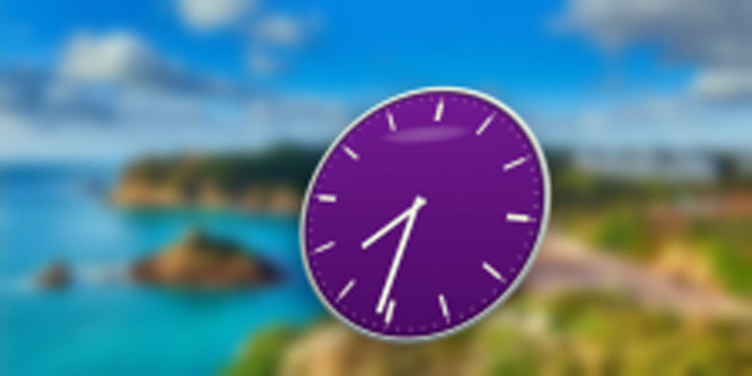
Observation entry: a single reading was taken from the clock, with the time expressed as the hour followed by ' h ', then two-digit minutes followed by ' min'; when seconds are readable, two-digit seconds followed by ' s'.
7 h 31 min
